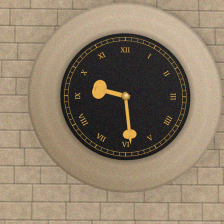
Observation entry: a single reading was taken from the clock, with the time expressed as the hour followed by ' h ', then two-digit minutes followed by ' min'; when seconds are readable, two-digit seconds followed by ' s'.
9 h 29 min
